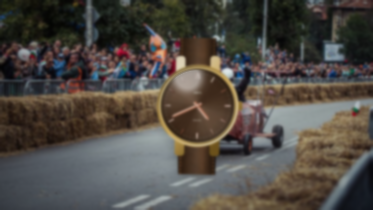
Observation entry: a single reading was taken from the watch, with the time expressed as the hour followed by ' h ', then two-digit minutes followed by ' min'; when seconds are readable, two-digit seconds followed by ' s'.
4 h 41 min
